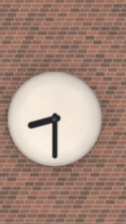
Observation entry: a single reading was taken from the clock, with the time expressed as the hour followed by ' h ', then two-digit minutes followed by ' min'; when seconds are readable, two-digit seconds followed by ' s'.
8 h 30 min
